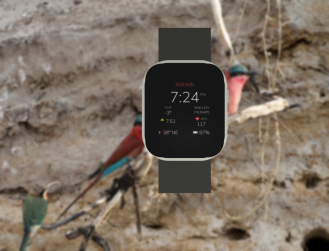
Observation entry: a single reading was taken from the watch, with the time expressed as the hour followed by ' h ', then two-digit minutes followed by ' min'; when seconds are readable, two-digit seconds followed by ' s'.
7 h 24 min
